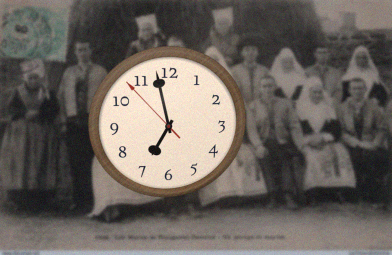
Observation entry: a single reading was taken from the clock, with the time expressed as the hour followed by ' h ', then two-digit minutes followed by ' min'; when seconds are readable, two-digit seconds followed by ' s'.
6 h 57 min 53 s
